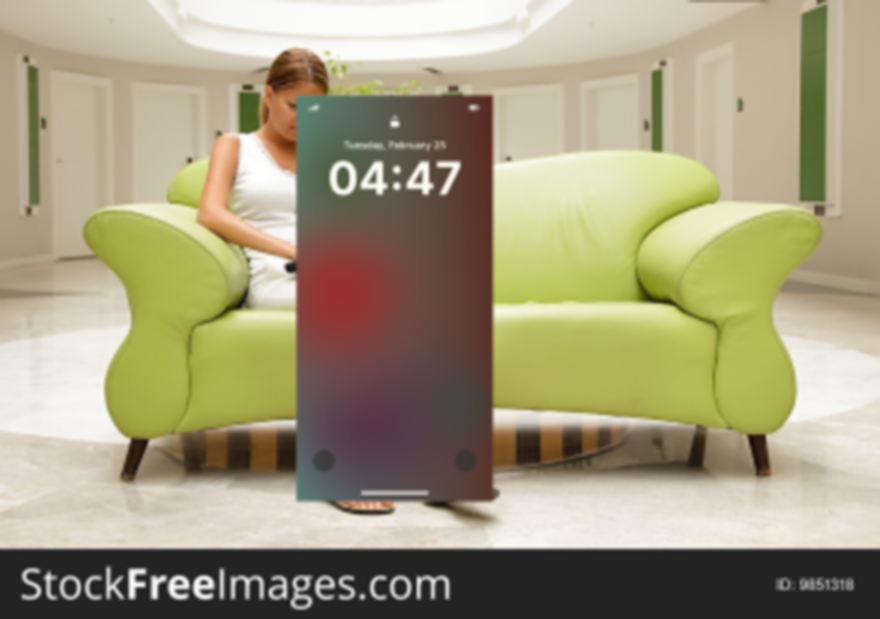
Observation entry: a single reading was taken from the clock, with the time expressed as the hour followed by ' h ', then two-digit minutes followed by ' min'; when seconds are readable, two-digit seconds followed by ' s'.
4 h 47 min
